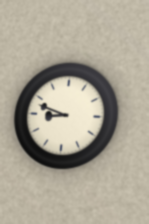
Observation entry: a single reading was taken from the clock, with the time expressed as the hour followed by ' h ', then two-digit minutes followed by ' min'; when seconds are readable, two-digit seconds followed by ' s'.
8 h 48 min
